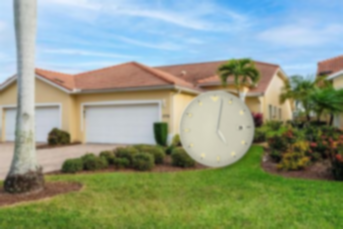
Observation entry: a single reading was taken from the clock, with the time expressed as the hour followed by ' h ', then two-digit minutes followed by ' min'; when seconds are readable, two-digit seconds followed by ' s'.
5 h 02 min
